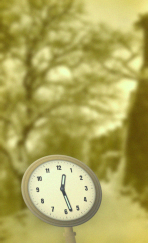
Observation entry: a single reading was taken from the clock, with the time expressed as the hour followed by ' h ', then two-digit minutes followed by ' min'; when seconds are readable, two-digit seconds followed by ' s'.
12 h 28 min
